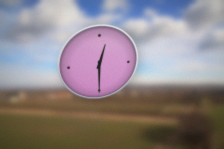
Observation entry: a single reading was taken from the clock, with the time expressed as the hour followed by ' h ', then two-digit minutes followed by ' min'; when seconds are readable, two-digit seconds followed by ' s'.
12 h 30 min
